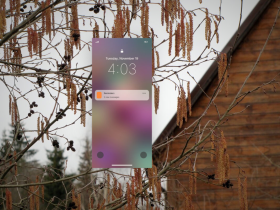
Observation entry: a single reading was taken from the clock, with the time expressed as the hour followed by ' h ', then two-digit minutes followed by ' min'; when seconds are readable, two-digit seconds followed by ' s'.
4 h 03 min
